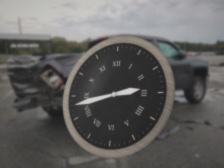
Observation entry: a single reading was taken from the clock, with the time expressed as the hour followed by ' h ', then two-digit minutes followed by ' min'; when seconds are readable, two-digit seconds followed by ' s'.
2 h 43 min
